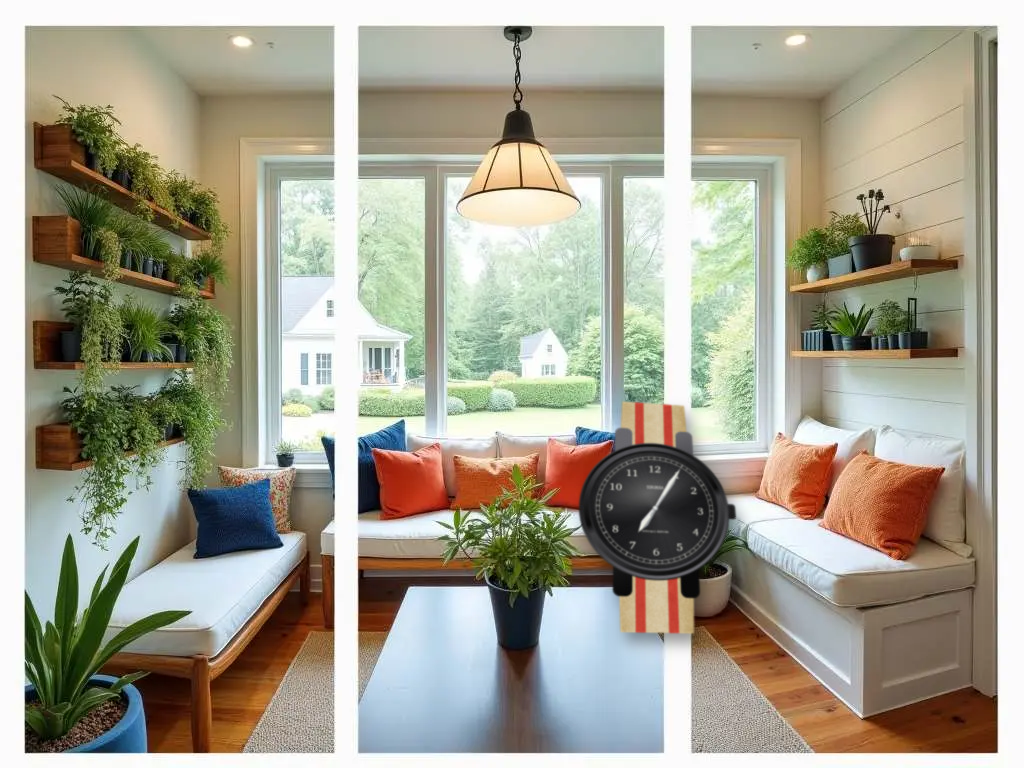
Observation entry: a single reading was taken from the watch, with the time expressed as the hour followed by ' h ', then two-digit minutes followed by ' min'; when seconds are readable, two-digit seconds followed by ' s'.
7 h 05 min
